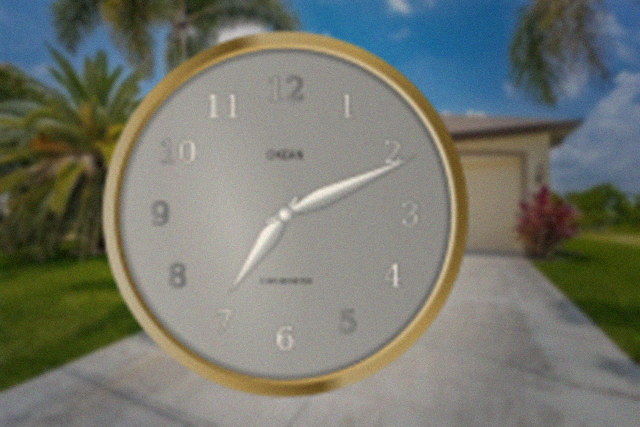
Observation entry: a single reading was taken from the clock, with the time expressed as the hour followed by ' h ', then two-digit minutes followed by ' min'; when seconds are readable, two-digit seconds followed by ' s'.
7 h 11 min
